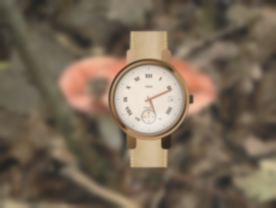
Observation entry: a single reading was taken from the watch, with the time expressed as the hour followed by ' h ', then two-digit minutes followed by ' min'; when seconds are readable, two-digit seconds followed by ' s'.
5 h 11 min
